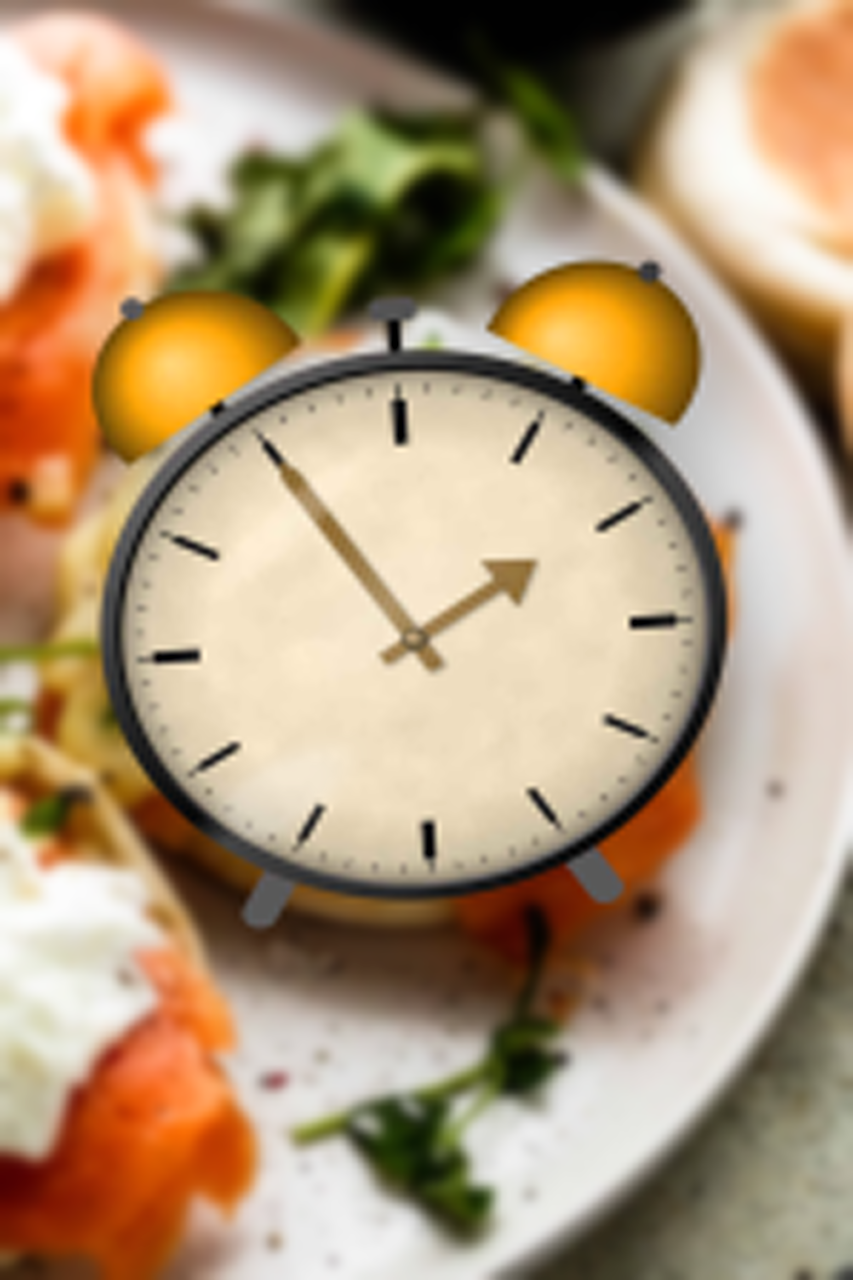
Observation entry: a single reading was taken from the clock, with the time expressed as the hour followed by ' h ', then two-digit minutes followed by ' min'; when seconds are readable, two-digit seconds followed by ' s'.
1 h 55 min
